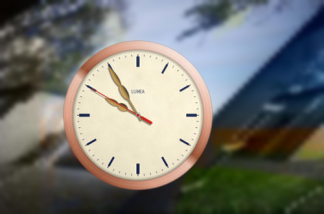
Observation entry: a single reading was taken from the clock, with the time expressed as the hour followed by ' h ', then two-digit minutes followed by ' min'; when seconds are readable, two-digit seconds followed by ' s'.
9 h 54 min 50 s
